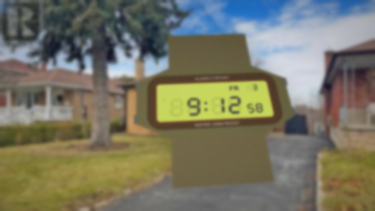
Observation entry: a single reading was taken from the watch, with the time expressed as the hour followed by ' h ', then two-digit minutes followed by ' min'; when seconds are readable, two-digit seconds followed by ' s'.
9 h 12 min
